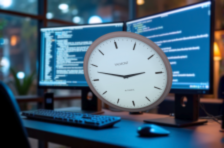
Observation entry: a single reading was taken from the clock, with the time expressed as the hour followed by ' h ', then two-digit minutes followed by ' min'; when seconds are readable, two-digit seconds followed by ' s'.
2 h 48 min
